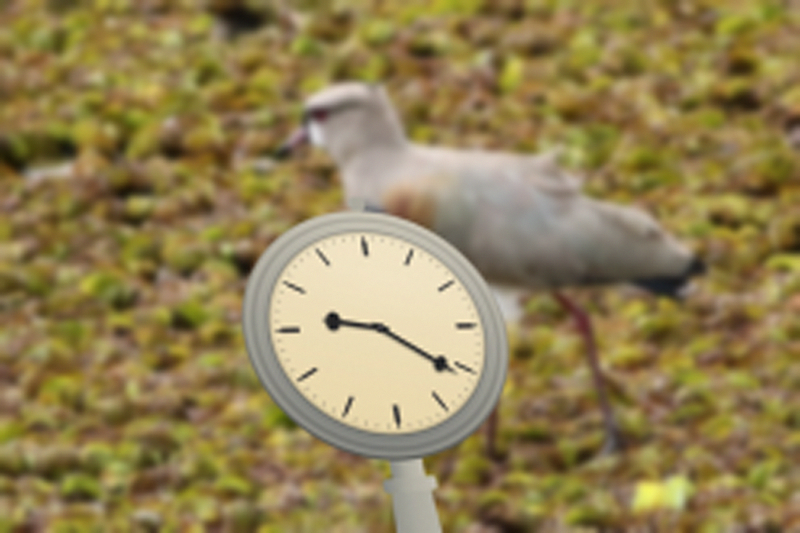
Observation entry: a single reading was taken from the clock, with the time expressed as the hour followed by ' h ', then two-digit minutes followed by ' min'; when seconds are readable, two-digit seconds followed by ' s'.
9 h 21 min
